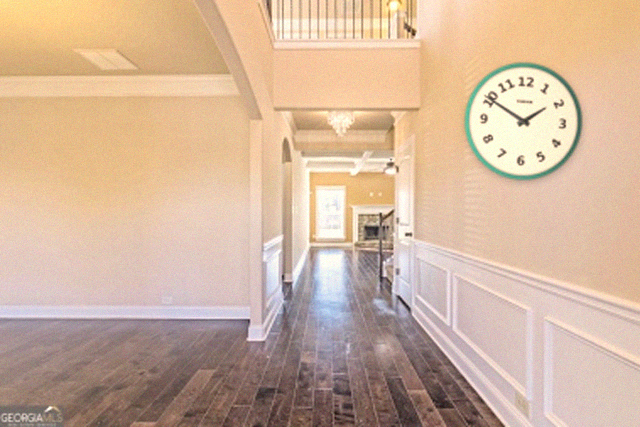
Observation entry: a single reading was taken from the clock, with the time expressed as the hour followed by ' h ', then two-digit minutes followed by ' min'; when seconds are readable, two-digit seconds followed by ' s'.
1 h 50 min
